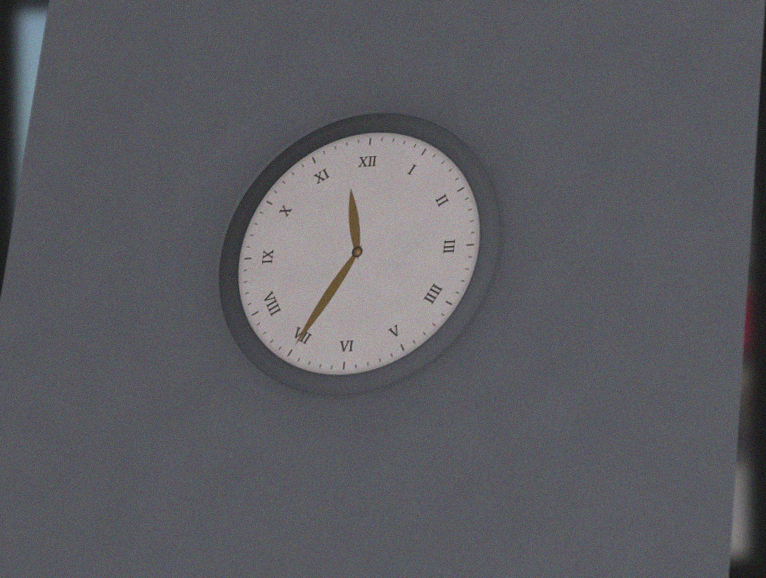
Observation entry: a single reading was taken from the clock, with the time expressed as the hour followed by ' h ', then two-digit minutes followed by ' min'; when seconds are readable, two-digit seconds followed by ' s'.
11 h 35 min
